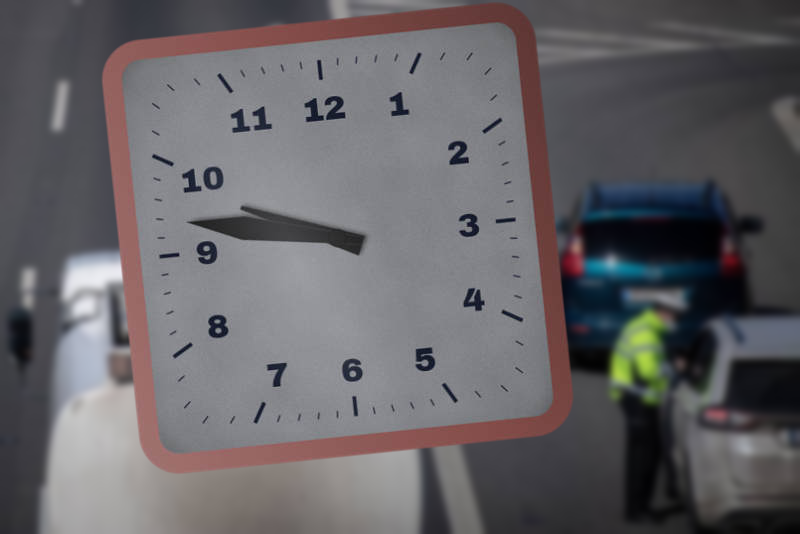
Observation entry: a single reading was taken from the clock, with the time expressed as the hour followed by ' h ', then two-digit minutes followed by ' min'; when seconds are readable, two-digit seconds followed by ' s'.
9 h 47 min
